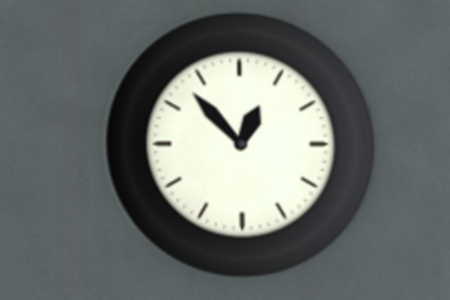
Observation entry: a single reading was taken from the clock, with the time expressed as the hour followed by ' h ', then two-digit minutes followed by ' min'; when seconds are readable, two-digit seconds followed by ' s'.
12 h 53 min
